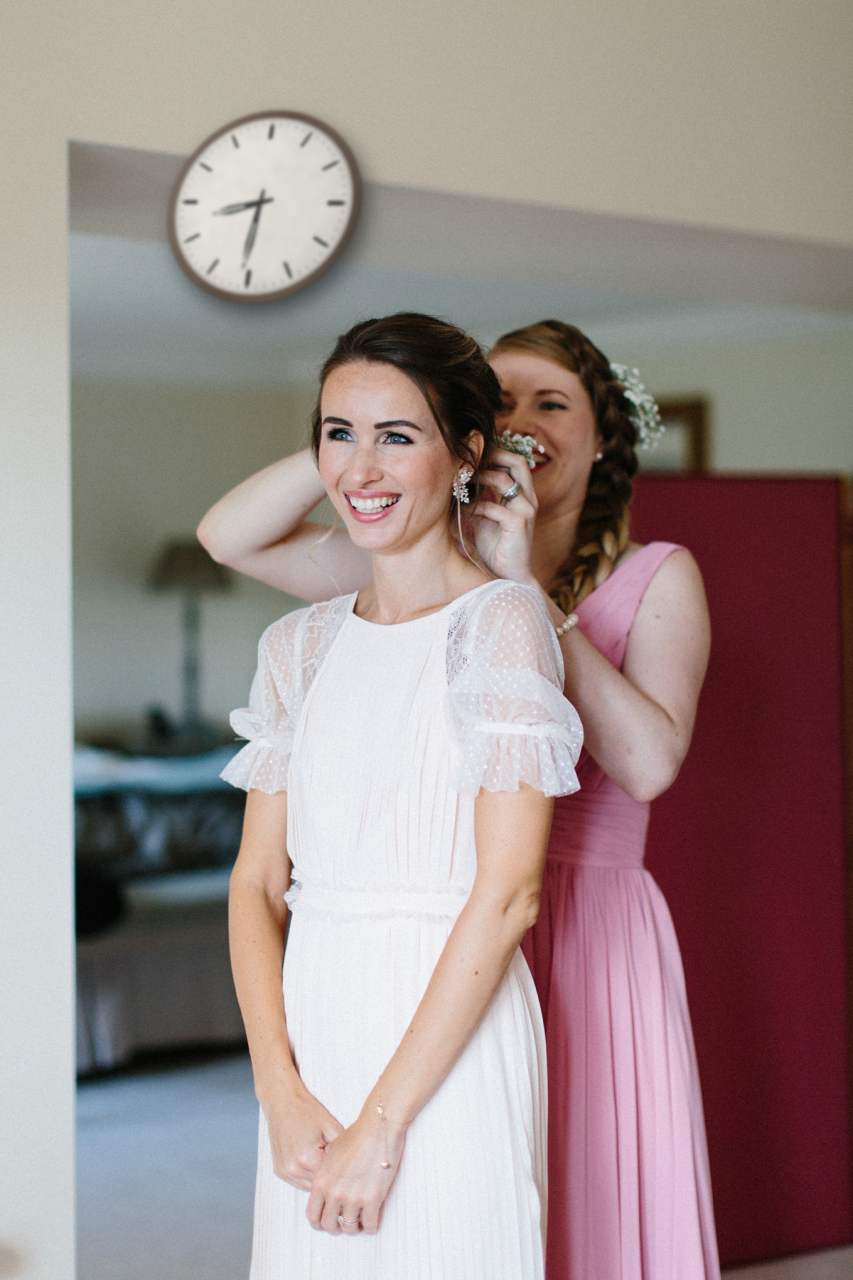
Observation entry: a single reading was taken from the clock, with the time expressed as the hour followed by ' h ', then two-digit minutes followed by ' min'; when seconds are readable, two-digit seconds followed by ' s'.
8 h 31 min
